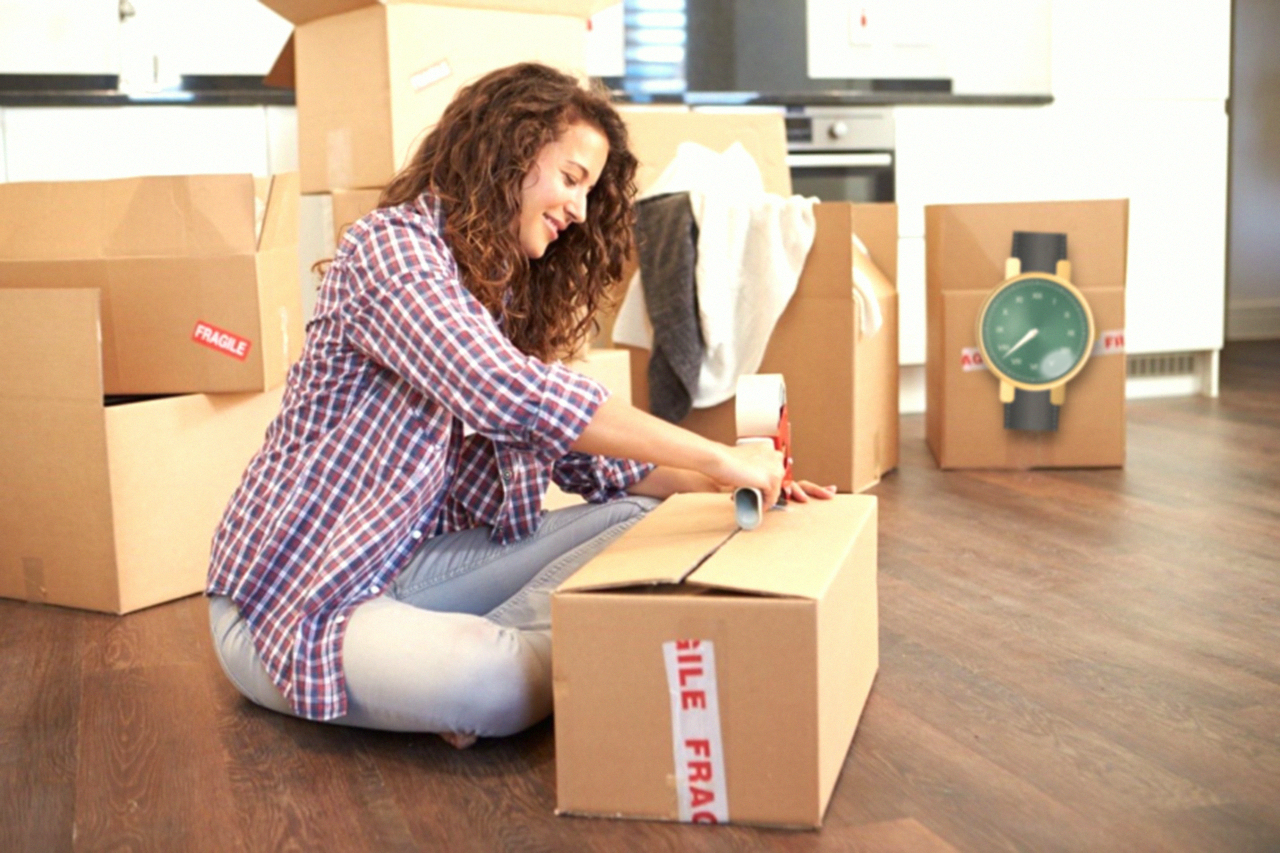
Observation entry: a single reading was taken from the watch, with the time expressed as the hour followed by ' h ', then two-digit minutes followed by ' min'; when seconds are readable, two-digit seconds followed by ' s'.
7 h 38 min
